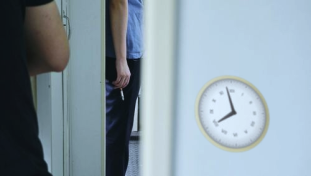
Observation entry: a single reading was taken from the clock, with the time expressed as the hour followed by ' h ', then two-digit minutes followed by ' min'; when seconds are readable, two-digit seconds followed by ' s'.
7 h 58 min
